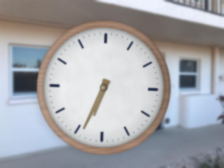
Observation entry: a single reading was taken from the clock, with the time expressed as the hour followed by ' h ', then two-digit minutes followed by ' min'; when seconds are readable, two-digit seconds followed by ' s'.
6 h 34 min
